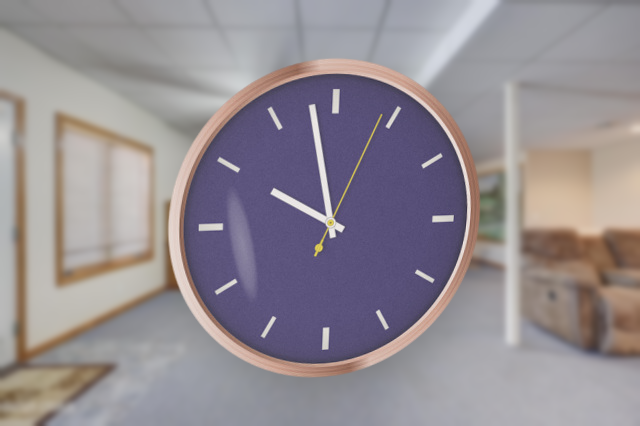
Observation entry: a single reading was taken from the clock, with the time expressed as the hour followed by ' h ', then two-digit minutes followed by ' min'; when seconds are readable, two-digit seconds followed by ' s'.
9 h 58 min 04 s
